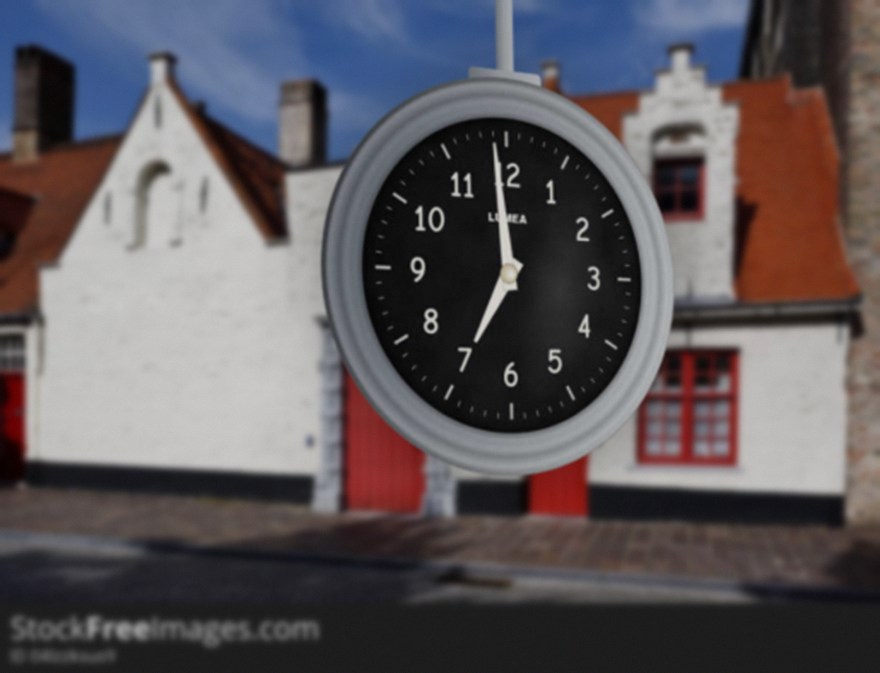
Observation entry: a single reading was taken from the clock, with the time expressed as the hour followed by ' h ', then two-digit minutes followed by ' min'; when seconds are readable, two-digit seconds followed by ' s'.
6 h 59 min
